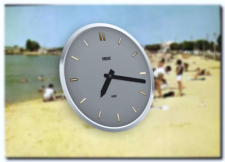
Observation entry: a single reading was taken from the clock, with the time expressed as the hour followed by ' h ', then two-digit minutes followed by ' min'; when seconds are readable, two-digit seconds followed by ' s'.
7 h 17 min
